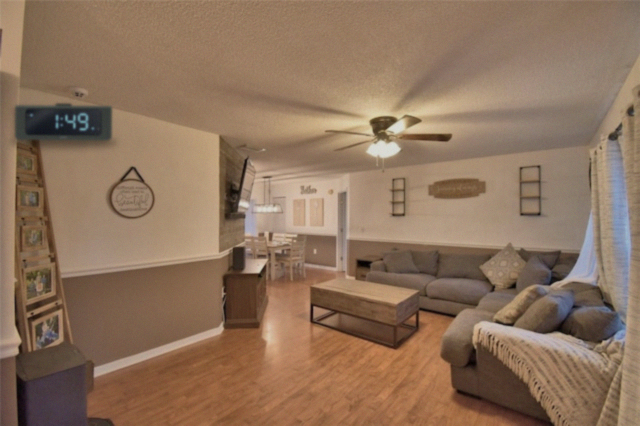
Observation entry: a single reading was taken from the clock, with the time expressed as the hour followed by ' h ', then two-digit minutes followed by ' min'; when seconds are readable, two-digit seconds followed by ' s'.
1 h 49 min
